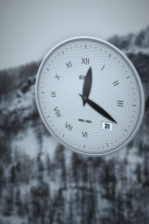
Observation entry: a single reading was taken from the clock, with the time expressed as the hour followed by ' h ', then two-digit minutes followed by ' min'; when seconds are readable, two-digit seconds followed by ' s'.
12 h 20 min
